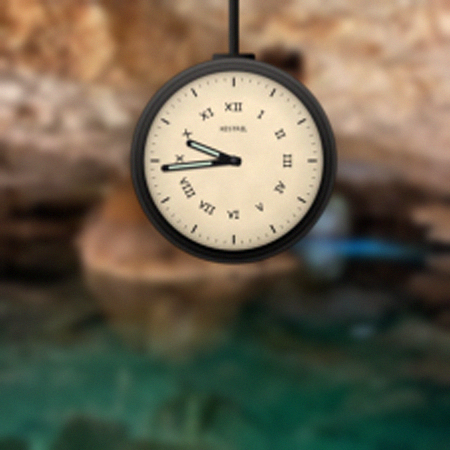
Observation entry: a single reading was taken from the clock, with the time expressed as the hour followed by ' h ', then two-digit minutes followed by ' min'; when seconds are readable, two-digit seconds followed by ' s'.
9 h 44 min
